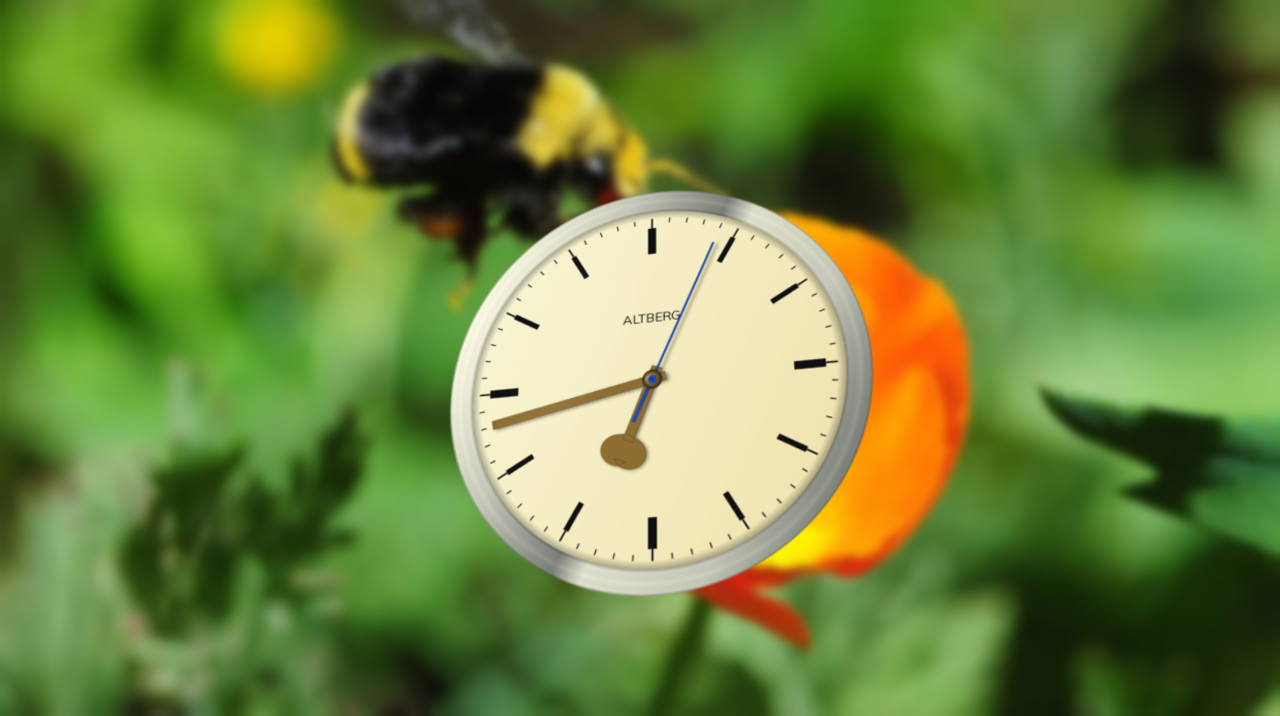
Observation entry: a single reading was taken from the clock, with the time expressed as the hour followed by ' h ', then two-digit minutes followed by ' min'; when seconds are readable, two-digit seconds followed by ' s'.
6 h 43 min 04 s
